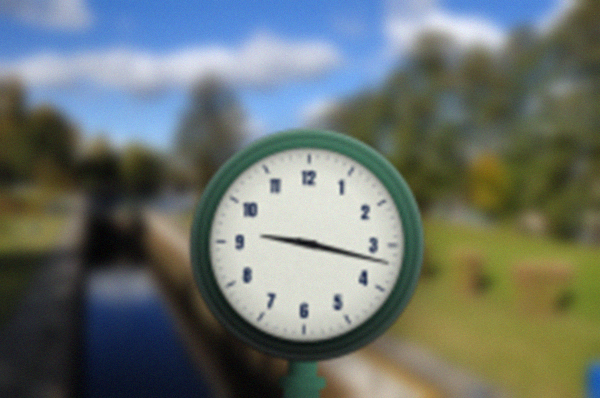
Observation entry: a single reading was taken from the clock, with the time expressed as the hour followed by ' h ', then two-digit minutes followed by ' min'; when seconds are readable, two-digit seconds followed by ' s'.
9 h 17 min
